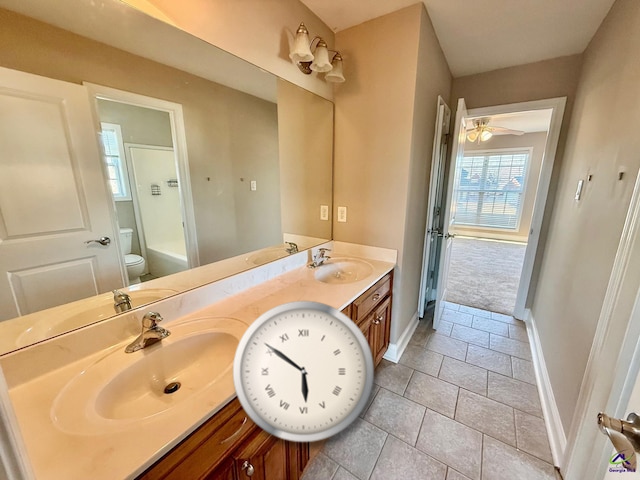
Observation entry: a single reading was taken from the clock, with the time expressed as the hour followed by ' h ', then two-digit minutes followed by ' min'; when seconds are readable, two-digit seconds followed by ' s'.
5 h 51 min
